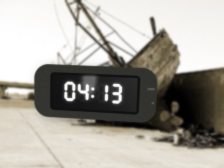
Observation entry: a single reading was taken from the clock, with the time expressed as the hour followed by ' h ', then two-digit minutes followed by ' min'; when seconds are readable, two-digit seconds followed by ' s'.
4 h 13 min
